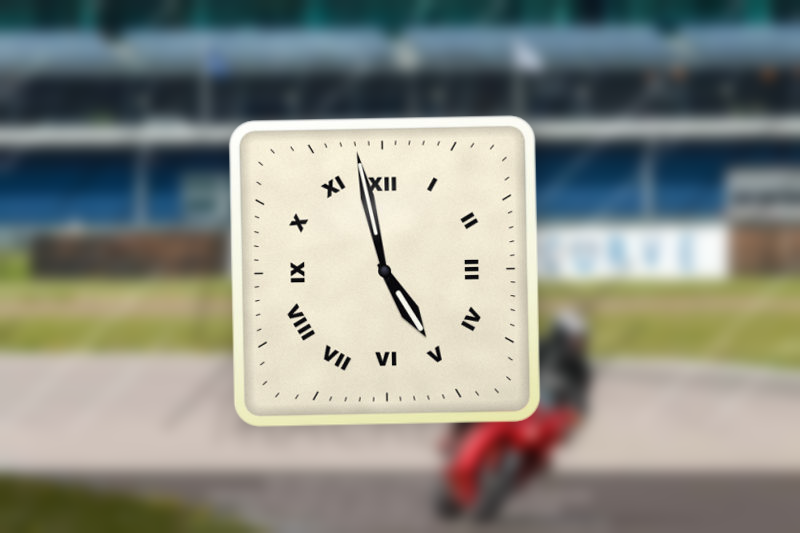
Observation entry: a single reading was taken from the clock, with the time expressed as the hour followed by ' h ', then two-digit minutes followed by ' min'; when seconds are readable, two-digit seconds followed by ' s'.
4 h 58 min
